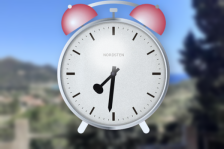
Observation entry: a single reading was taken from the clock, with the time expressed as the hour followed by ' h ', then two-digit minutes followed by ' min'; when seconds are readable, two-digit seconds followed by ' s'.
7 h 31 min
